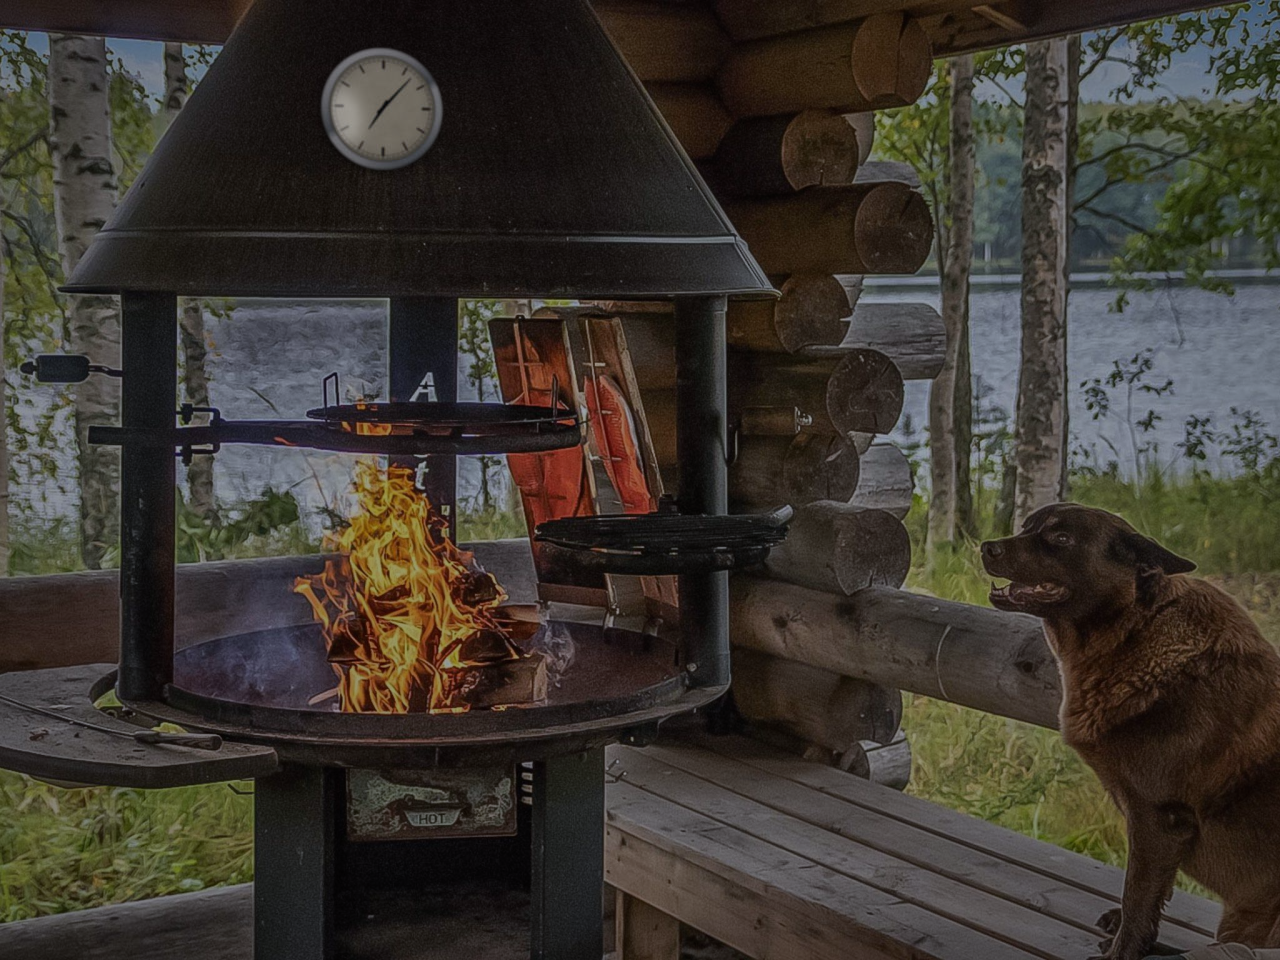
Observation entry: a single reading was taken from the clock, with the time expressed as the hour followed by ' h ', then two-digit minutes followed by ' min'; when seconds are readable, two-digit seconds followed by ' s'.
7 h 07 min
